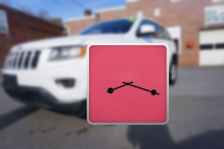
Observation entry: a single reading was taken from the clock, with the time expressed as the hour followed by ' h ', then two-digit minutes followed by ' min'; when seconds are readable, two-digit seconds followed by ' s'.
8 h 18 min
